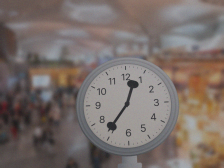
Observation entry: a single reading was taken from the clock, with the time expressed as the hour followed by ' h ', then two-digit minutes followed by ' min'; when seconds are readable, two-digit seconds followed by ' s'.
12 h 36 min
